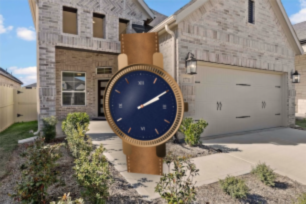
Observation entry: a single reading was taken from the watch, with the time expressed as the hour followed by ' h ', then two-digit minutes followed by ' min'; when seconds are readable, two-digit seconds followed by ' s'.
2 h 10 min
